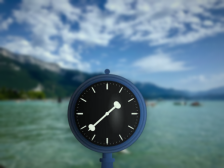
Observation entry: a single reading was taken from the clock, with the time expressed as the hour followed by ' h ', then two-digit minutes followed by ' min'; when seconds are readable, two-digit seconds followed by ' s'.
1 h 38 min
